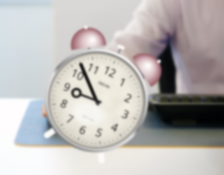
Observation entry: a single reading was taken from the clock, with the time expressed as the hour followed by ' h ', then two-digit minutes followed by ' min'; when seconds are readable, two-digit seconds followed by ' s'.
8 h 52 min
